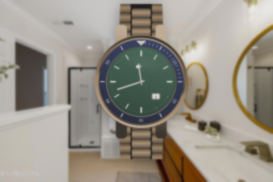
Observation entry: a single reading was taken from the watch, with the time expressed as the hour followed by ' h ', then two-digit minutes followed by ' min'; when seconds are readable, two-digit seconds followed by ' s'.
11 h 42 min
